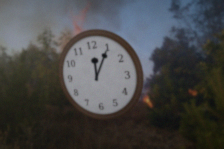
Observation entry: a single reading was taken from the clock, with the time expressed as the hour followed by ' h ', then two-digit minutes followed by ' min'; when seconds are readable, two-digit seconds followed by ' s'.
12 h 05 min
